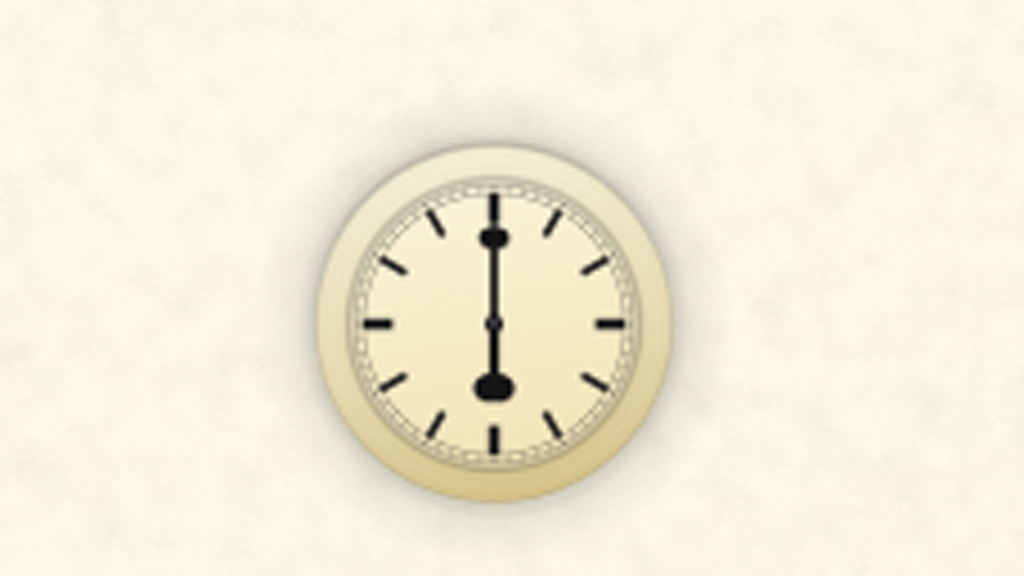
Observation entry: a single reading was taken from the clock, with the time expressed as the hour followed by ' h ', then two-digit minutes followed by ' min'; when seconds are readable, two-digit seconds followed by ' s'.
6 h 00 min
